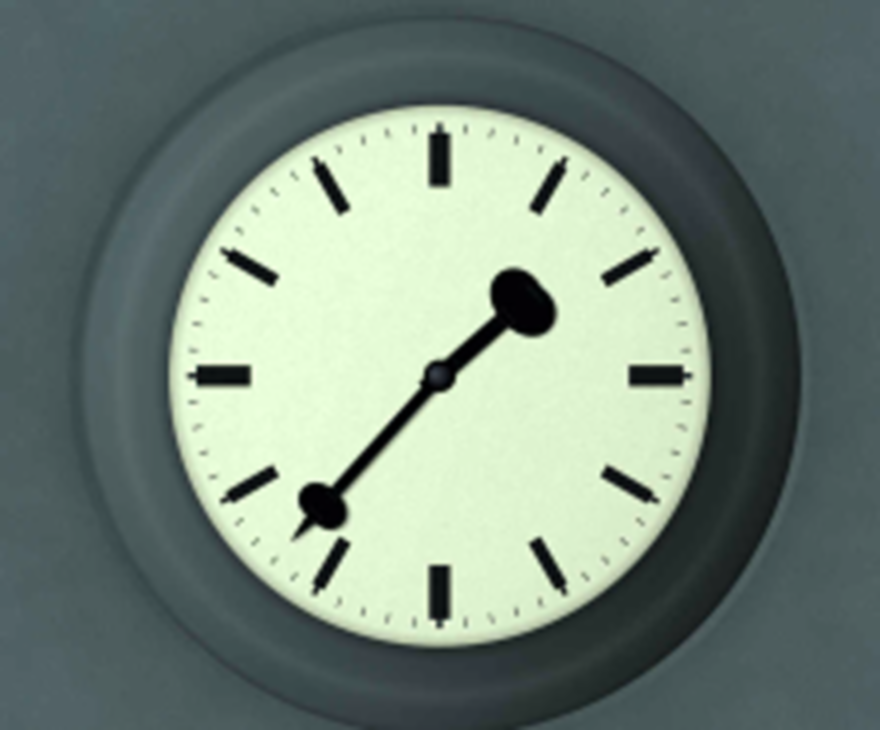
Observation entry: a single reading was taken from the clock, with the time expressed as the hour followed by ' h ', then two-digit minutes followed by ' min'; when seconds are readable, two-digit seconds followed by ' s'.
1 h 37 min
